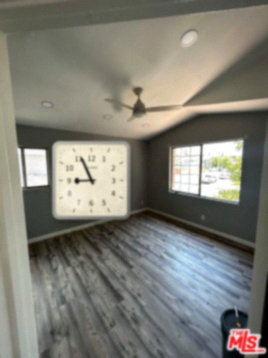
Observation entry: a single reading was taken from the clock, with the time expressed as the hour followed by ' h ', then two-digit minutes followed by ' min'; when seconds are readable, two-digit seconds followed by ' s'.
8 h 56 min
